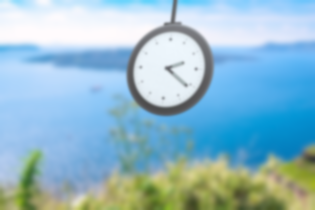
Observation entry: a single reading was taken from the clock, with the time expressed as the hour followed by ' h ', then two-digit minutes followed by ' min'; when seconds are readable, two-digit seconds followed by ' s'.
2 h 21 min
